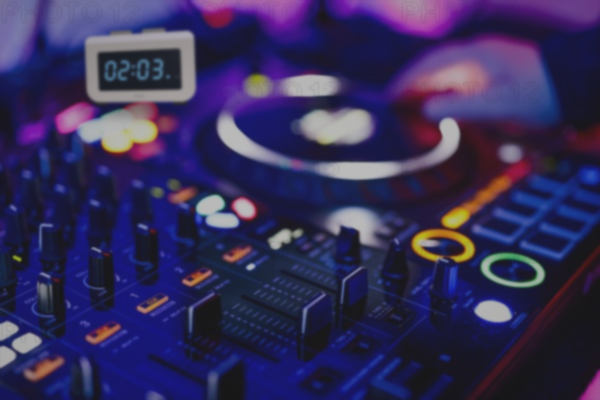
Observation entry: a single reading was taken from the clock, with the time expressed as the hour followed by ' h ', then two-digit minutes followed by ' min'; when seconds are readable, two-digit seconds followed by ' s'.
2 h 03 min
